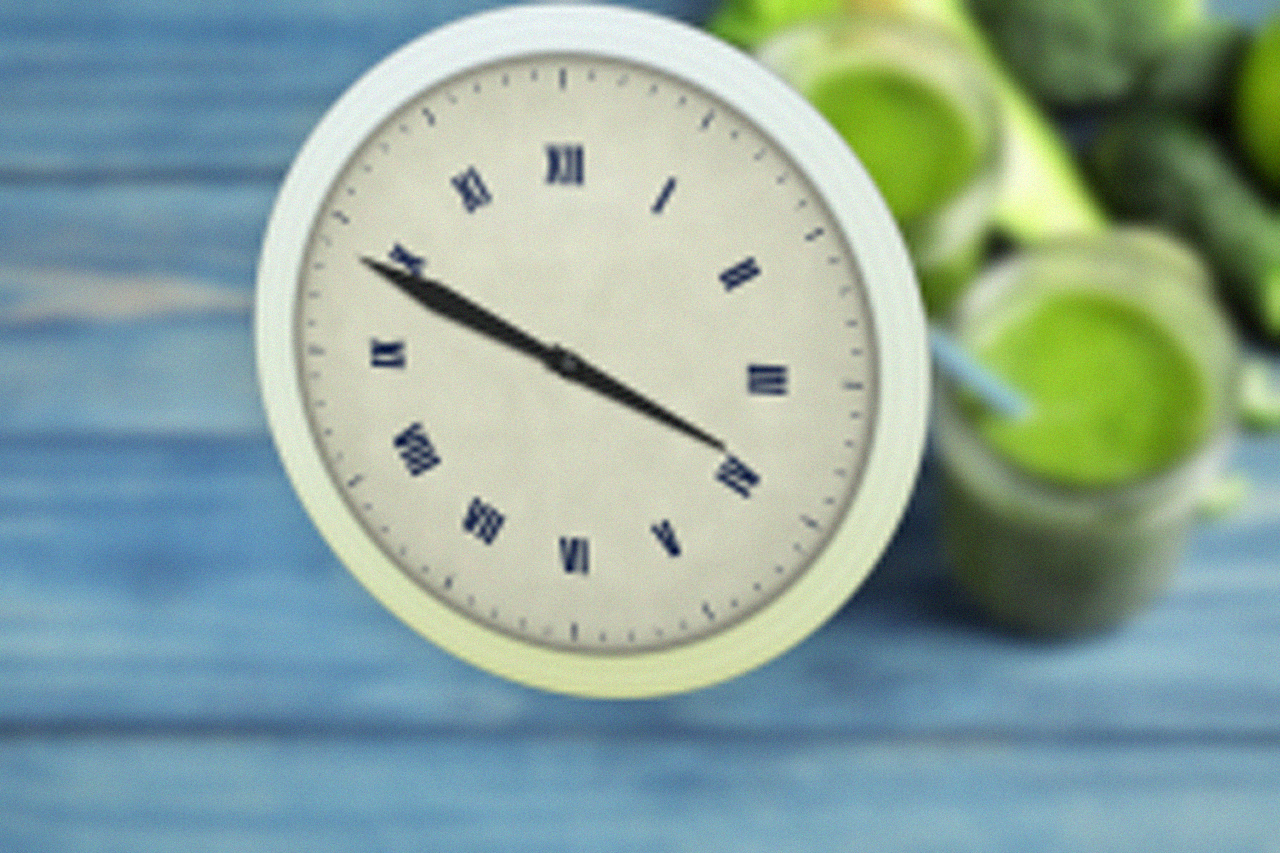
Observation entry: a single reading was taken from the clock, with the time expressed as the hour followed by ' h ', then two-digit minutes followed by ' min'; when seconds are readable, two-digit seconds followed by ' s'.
3 h 49 min
